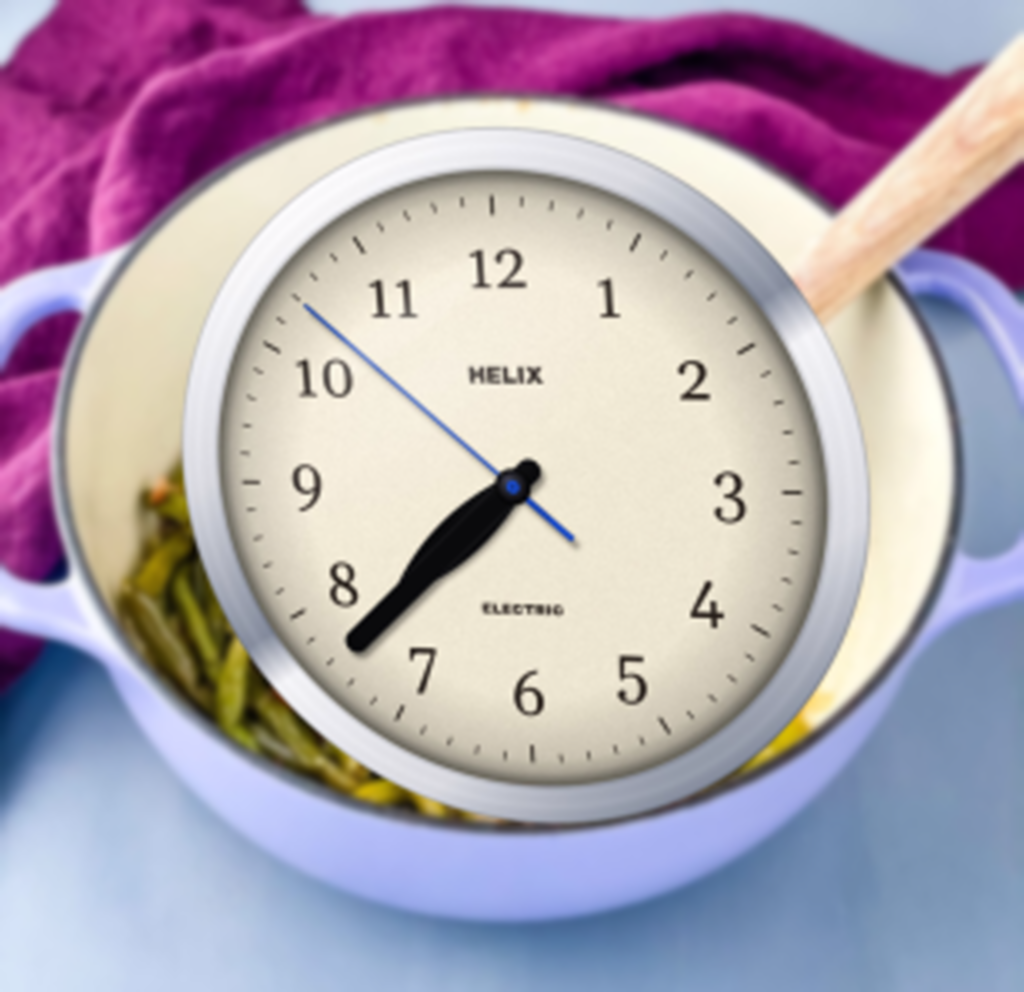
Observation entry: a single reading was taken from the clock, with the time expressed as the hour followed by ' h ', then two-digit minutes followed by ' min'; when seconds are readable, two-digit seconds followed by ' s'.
7 h 37 min 52 s
